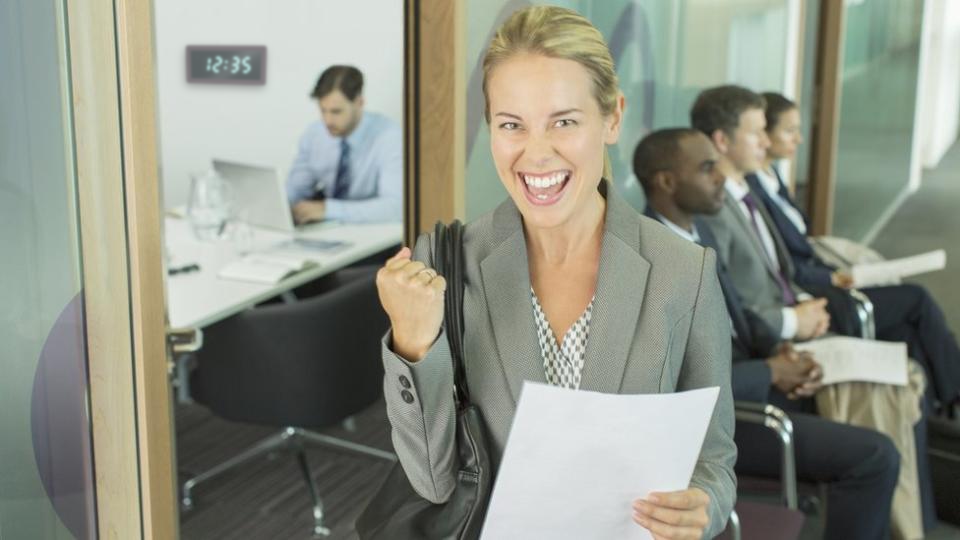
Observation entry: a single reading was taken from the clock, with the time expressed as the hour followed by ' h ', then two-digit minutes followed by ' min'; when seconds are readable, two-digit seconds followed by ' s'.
12 h 35 min
